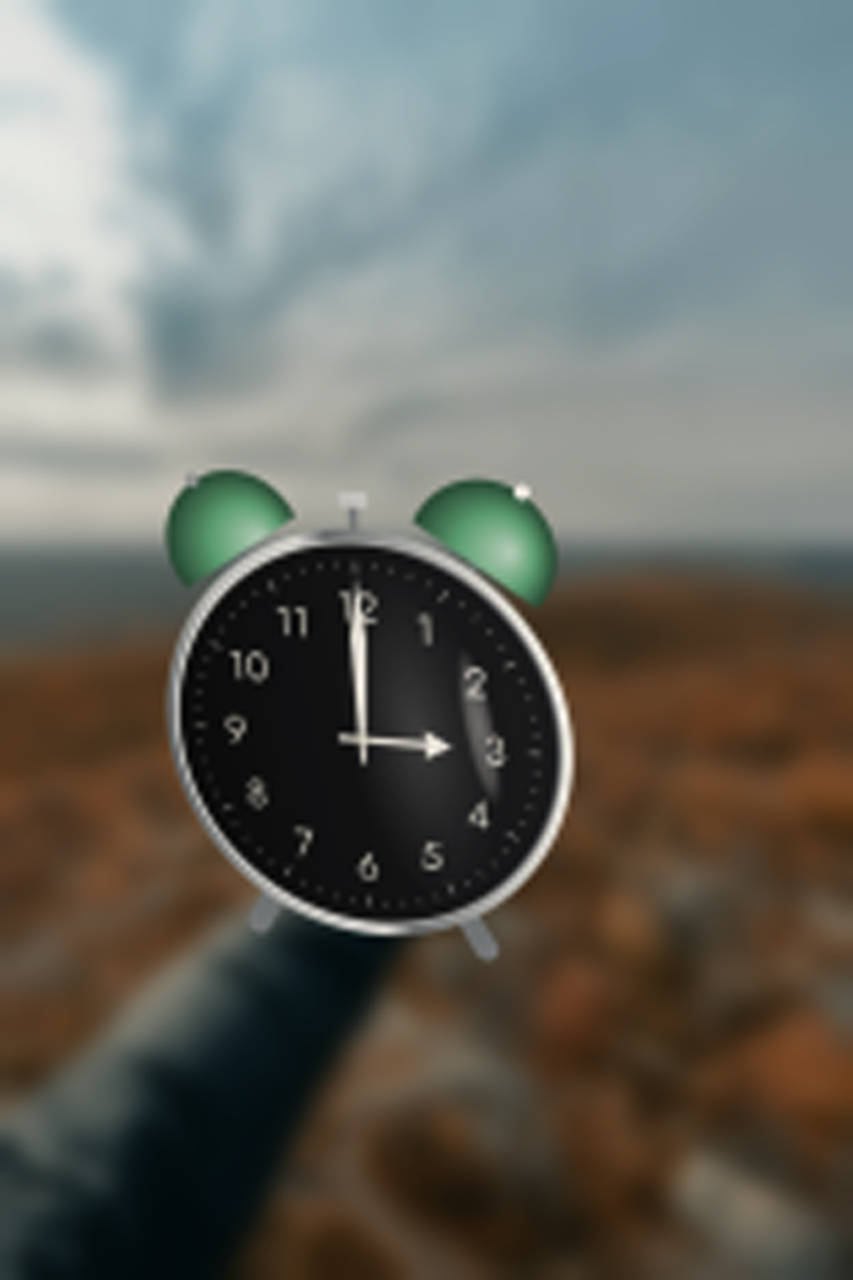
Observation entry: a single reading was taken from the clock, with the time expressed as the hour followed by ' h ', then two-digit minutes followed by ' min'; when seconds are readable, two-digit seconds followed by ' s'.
3 h 00 min
